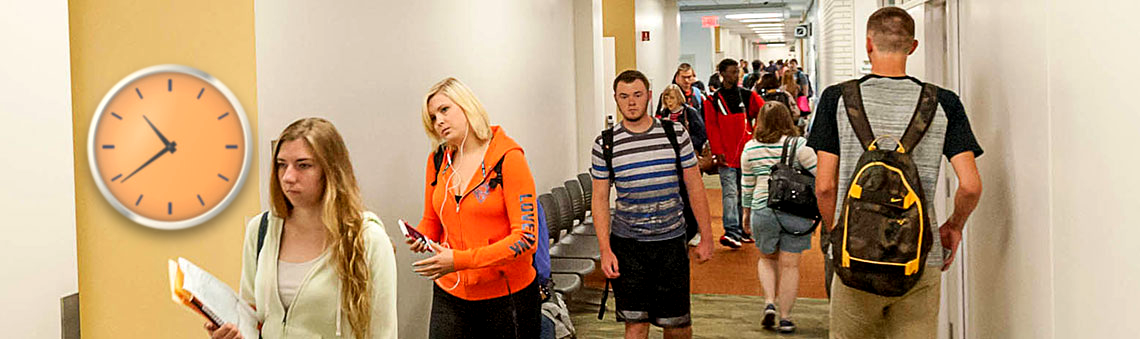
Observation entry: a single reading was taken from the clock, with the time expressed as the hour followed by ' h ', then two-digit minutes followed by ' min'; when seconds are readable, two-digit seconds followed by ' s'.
10 h 39 min
